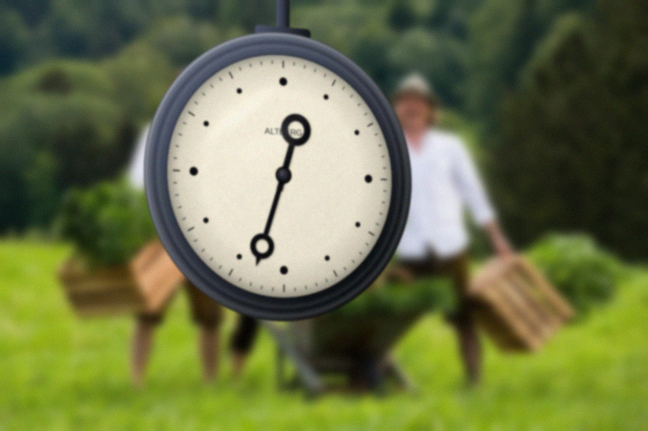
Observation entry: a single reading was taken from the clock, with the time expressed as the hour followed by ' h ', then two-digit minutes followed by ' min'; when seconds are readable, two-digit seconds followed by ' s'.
12 h 33 min
